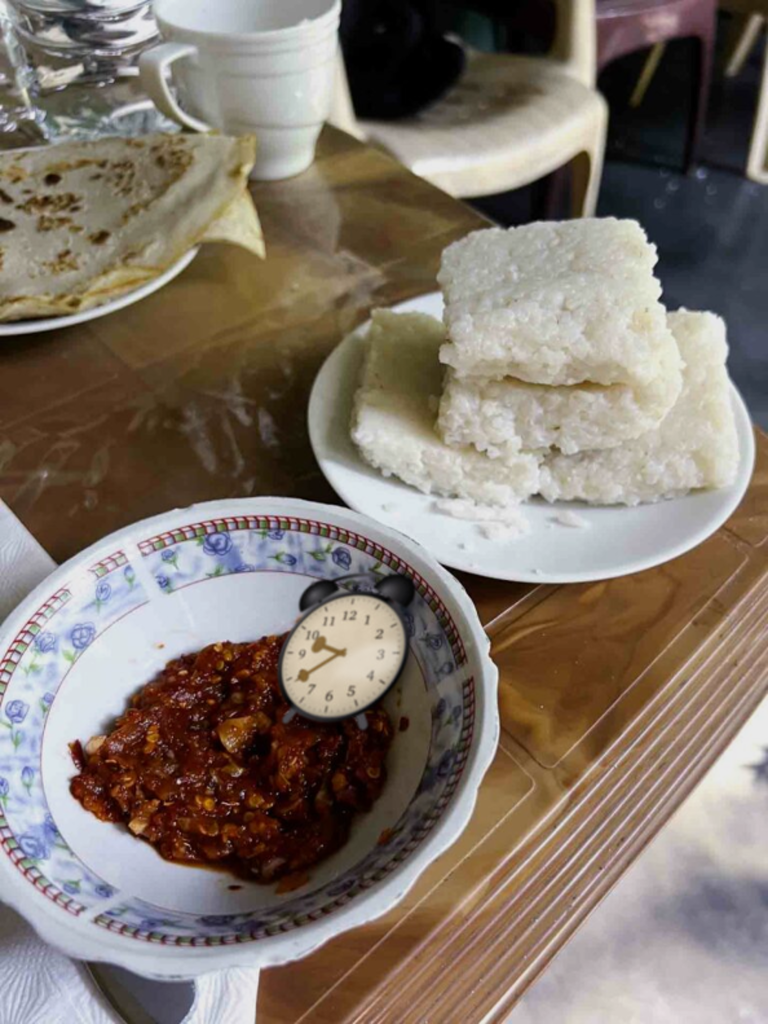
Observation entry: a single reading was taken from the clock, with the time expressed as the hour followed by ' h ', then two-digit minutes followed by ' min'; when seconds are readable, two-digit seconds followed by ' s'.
9 h 39 min
